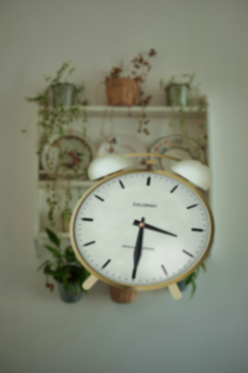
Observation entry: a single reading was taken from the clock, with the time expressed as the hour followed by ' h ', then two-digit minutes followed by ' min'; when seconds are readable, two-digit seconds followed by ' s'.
3 h 30 min
